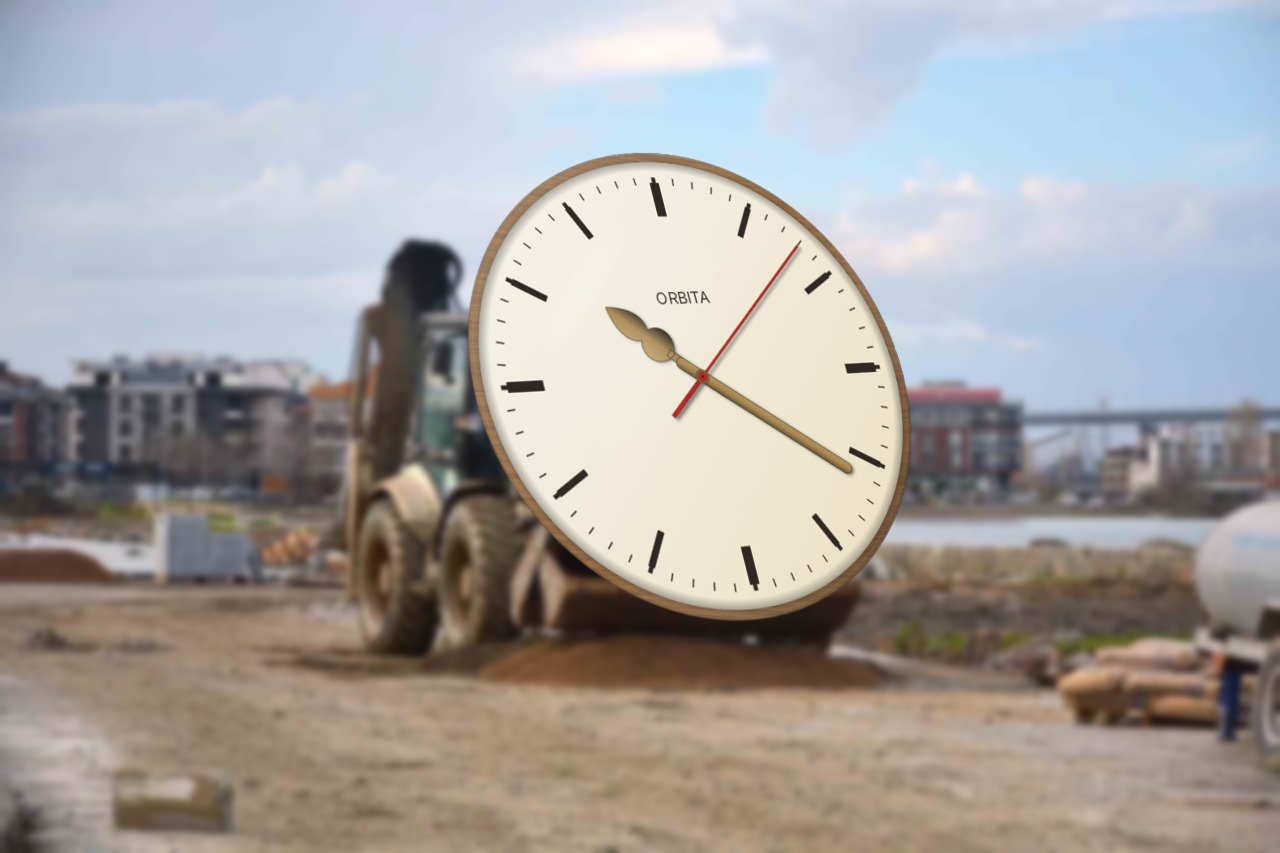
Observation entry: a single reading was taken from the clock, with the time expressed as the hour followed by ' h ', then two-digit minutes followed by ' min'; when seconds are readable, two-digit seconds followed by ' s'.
10 h 21 min 08 s
